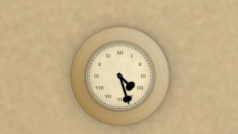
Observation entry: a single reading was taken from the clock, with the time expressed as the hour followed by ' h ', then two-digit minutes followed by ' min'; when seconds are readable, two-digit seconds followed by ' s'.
4 h 27 min
